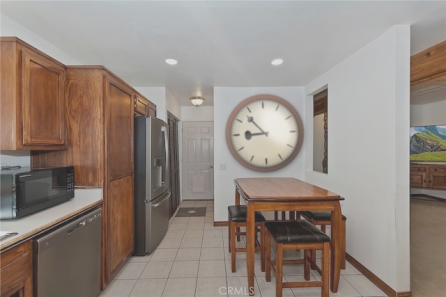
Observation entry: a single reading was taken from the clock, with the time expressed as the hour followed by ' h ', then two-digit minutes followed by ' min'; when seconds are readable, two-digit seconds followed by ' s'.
8 h 53 min
